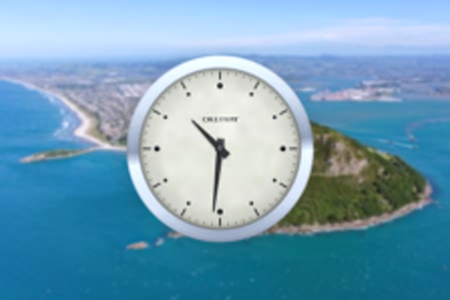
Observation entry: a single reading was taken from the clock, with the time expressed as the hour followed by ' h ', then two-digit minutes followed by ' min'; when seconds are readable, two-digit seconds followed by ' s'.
10 h 31 min
